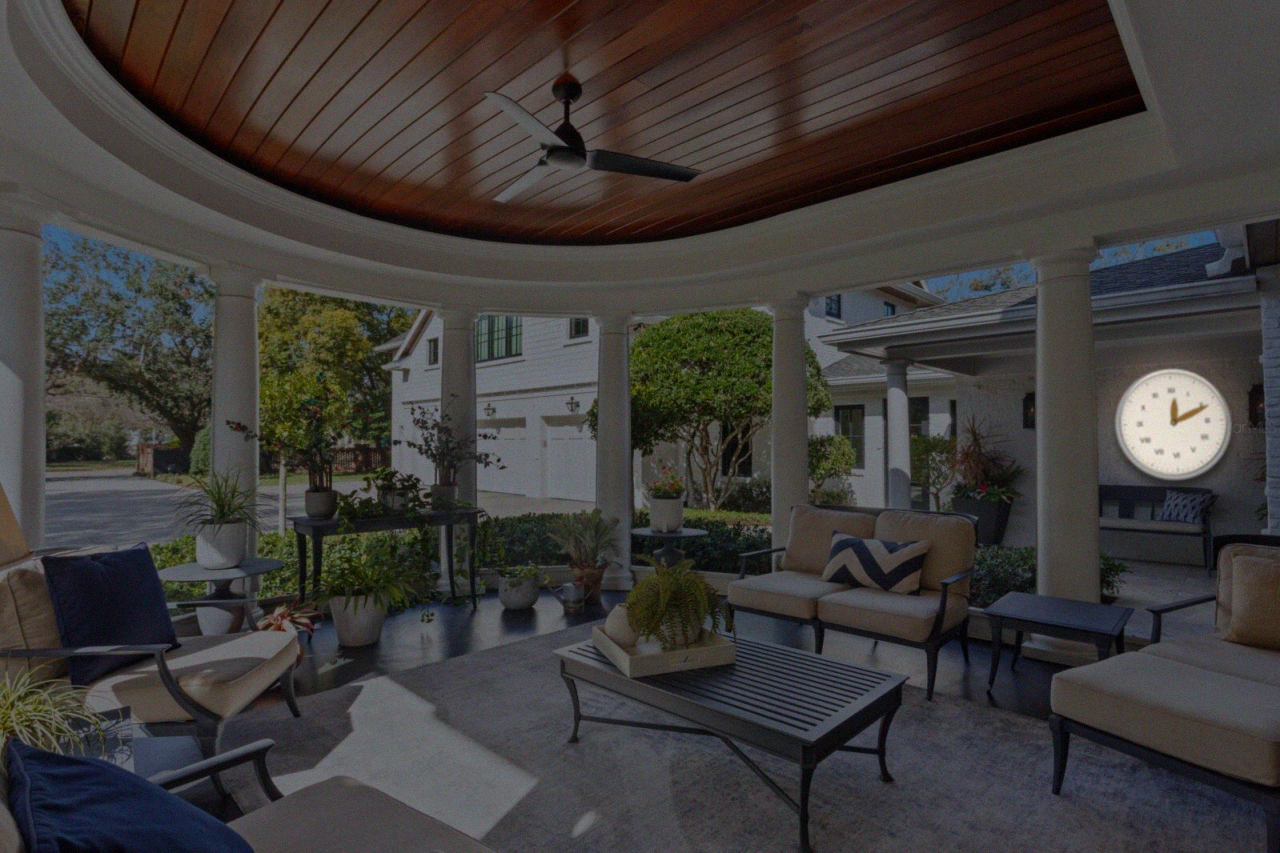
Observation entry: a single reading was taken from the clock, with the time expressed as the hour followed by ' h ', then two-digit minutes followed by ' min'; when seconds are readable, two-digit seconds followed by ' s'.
12 h 11 min
